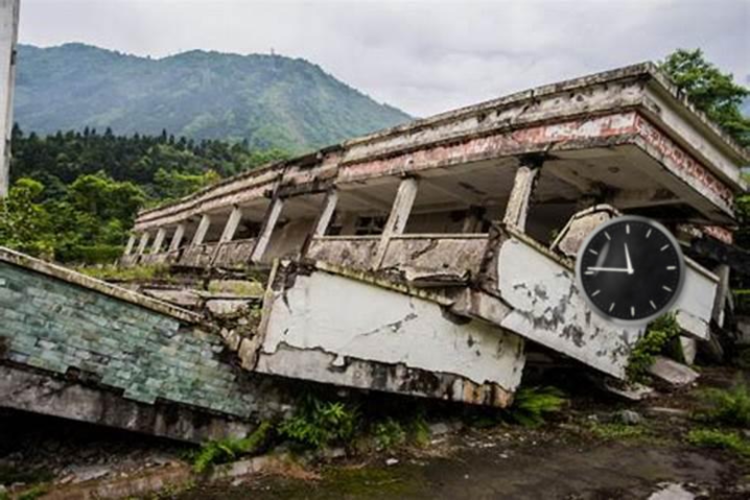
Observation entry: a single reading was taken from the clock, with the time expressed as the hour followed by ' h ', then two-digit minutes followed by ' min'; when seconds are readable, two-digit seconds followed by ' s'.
11 h 46 min
